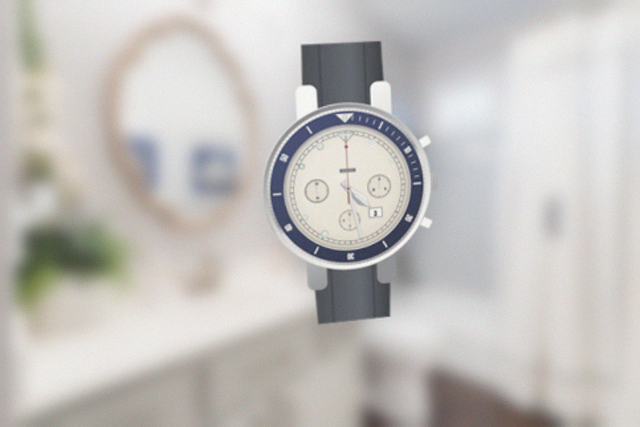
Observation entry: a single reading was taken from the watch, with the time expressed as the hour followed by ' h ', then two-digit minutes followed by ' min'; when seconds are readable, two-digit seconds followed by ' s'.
4 h 28 min
